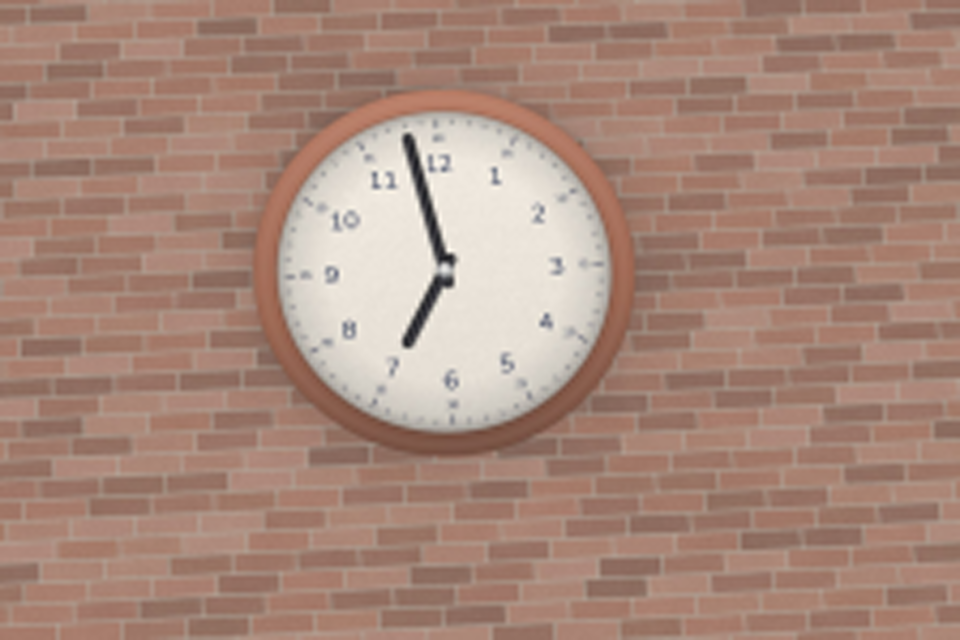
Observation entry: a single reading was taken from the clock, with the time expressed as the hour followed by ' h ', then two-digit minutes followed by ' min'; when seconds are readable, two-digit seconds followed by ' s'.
6 h 58 min
